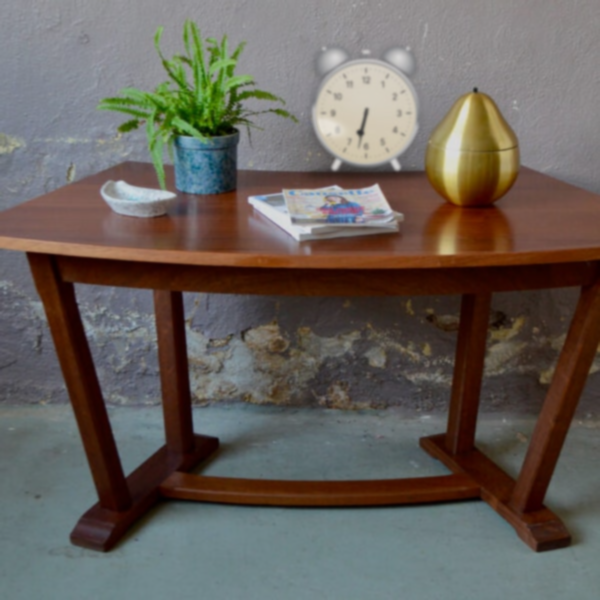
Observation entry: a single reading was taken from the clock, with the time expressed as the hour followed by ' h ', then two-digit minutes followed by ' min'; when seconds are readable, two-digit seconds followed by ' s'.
6 h 32 min
